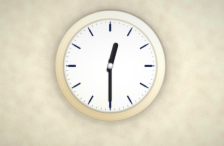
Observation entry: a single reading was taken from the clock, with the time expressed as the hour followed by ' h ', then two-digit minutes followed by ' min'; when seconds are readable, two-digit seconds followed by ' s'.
12 h 30 min
